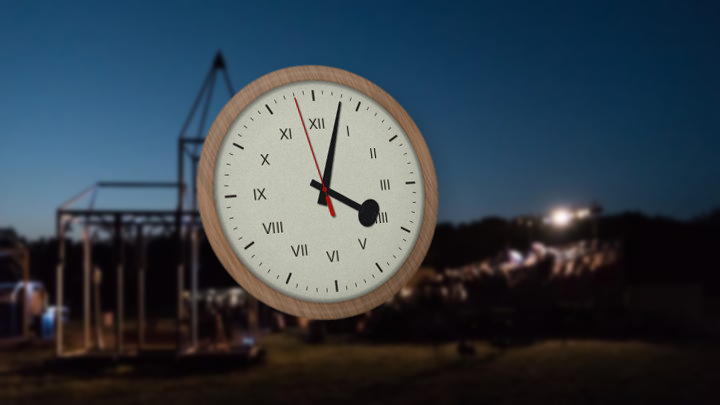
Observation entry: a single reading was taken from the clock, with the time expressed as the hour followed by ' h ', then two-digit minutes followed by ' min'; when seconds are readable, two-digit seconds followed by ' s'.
4 h 02 min 58 s
